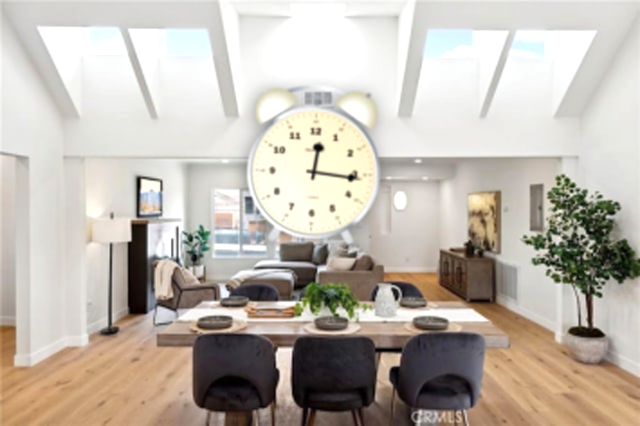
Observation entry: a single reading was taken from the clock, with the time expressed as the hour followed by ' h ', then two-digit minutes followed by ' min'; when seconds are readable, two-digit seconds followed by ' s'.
12 h 16 min
